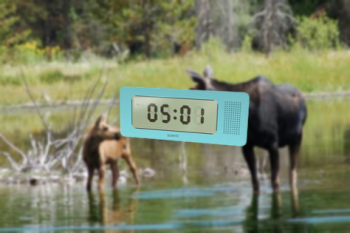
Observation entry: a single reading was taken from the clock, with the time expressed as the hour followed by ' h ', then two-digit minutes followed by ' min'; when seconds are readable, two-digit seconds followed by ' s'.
5 h 01 min
